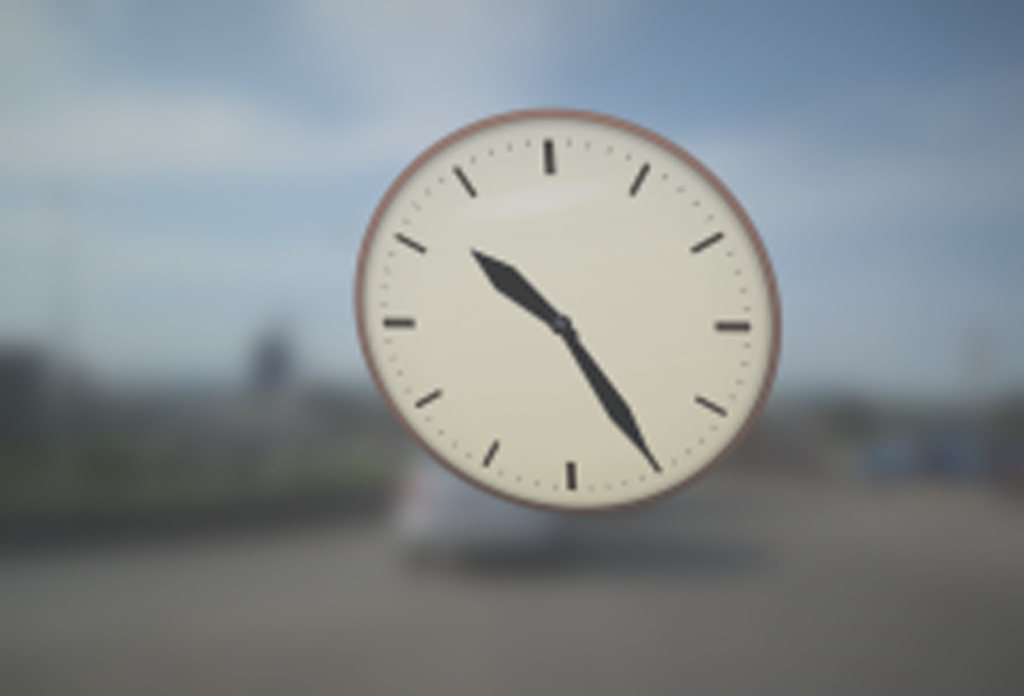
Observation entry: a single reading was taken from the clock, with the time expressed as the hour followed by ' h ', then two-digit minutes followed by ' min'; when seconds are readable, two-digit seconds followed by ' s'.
10 h 25 min
